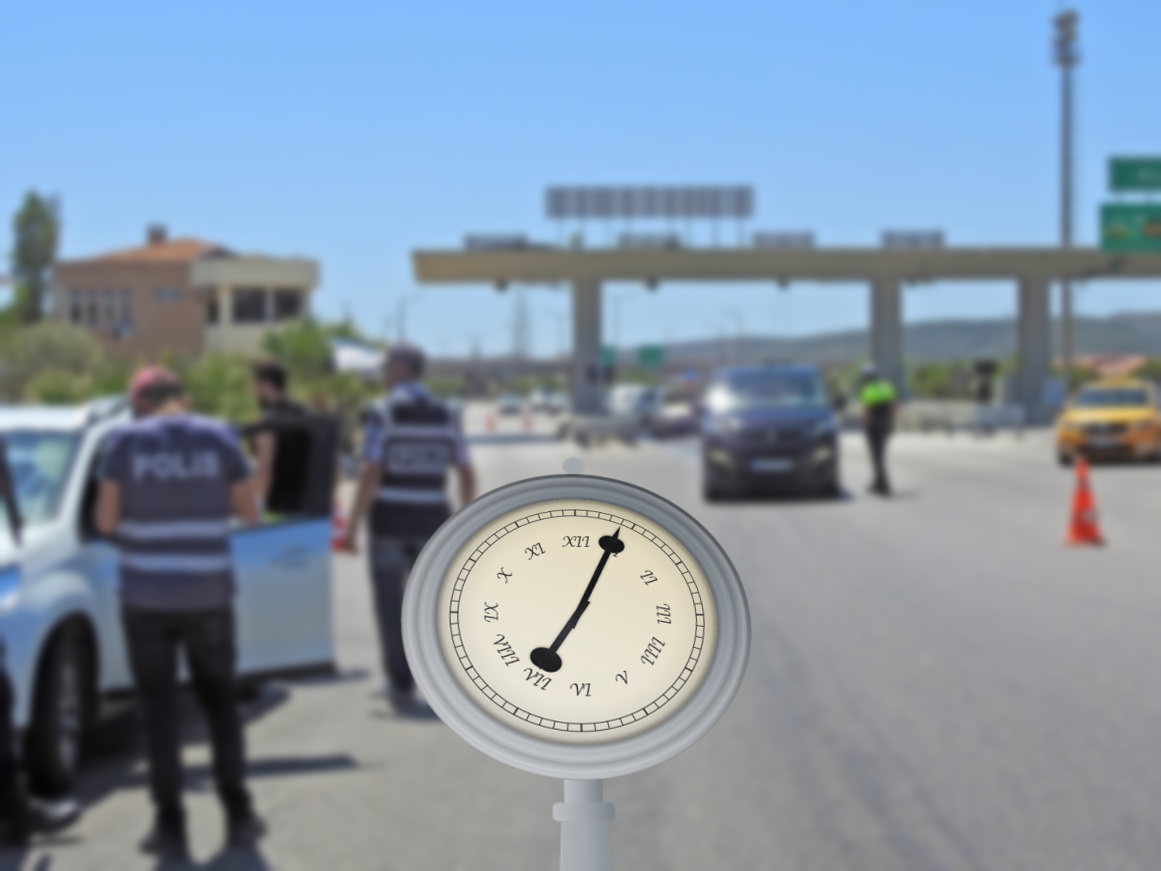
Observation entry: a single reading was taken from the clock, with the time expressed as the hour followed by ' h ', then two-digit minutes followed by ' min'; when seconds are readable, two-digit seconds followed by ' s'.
7 h 04 min
